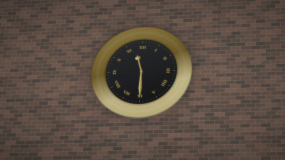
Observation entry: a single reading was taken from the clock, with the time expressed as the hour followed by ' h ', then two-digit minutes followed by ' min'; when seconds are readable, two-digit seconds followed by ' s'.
11 h 30 min
